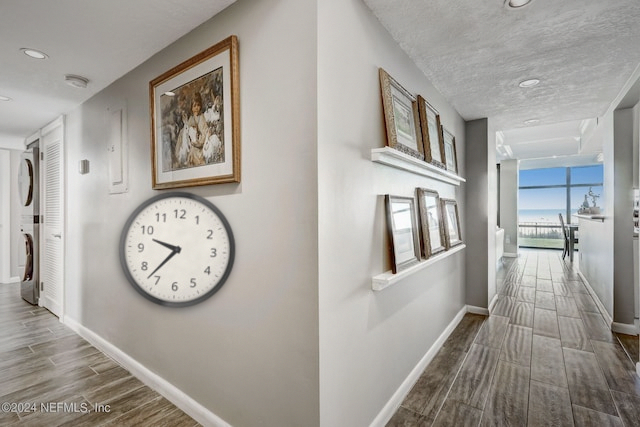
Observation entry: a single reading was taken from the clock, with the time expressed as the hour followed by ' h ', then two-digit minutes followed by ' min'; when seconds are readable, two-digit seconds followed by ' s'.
9 h 37 min
